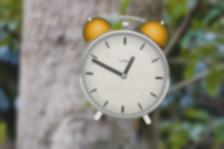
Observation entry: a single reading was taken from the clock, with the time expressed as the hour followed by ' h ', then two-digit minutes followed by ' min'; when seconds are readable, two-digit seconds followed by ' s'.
12 h 49 min
